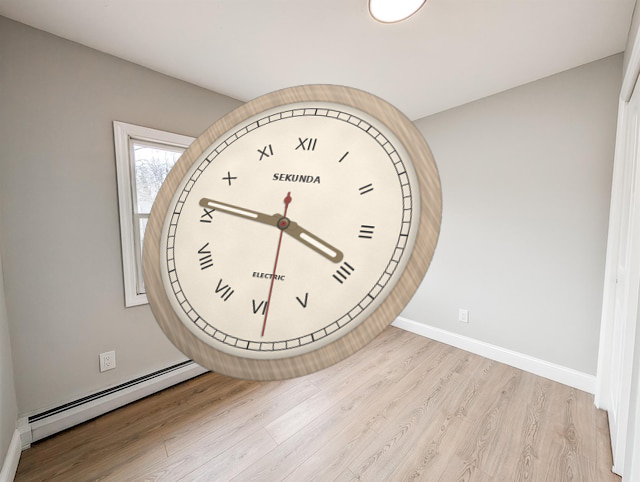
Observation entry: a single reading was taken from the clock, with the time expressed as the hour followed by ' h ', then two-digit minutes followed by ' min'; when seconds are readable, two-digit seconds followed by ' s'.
3 h 46 min 29 s
